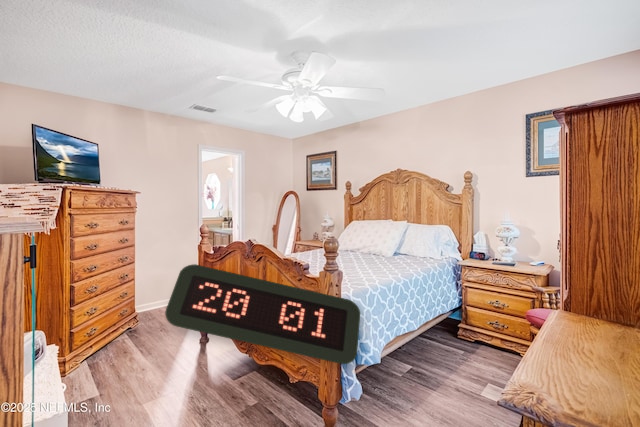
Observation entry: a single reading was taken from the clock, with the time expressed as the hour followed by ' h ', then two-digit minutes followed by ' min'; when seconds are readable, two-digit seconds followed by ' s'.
20 h 01 min
